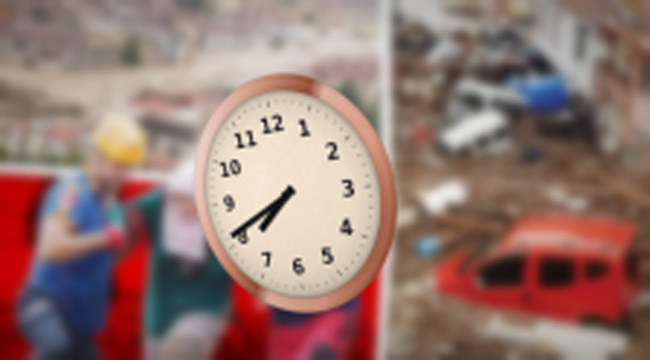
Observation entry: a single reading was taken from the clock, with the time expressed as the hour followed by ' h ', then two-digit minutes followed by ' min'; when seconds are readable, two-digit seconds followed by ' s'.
7 h 41 min
